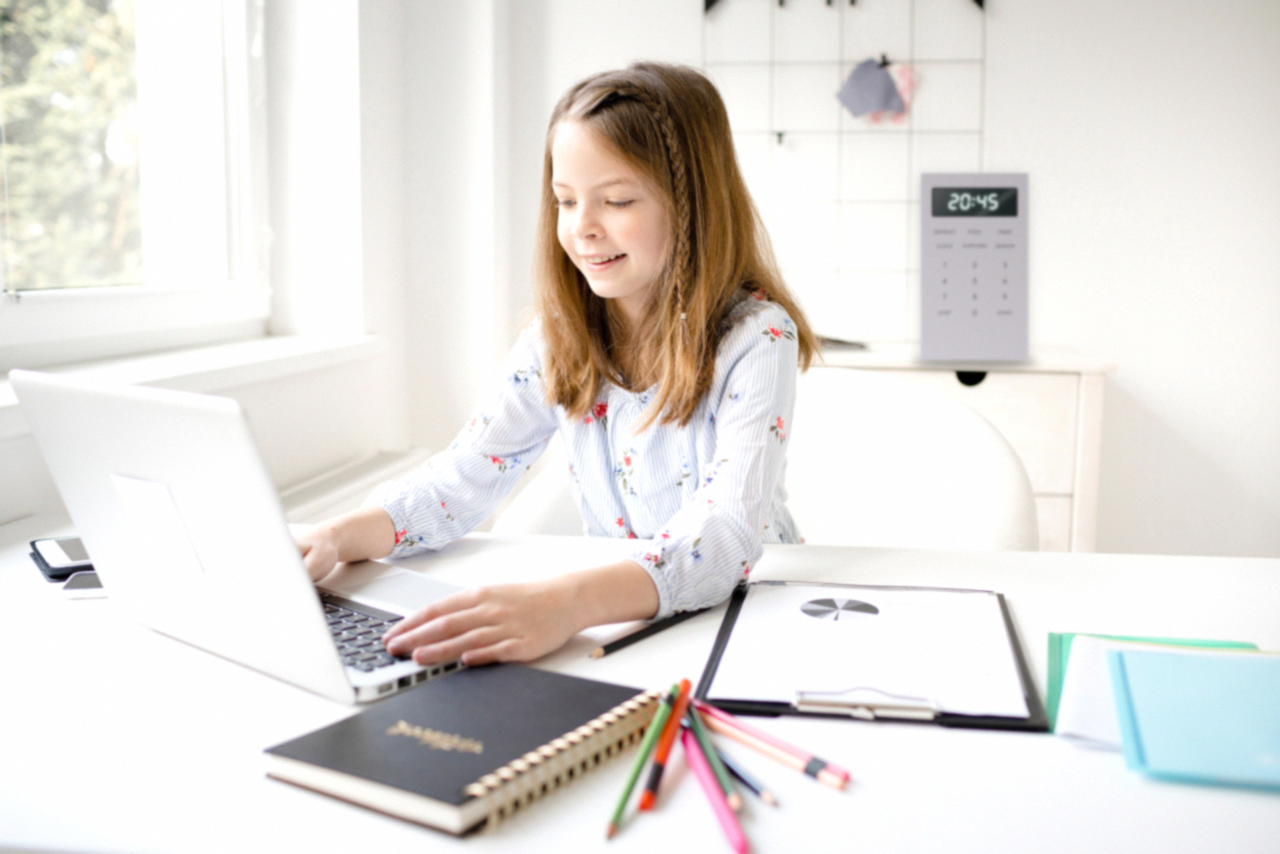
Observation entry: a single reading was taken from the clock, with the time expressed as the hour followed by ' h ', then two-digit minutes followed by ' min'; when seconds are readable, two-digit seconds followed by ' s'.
20 h 45 min
